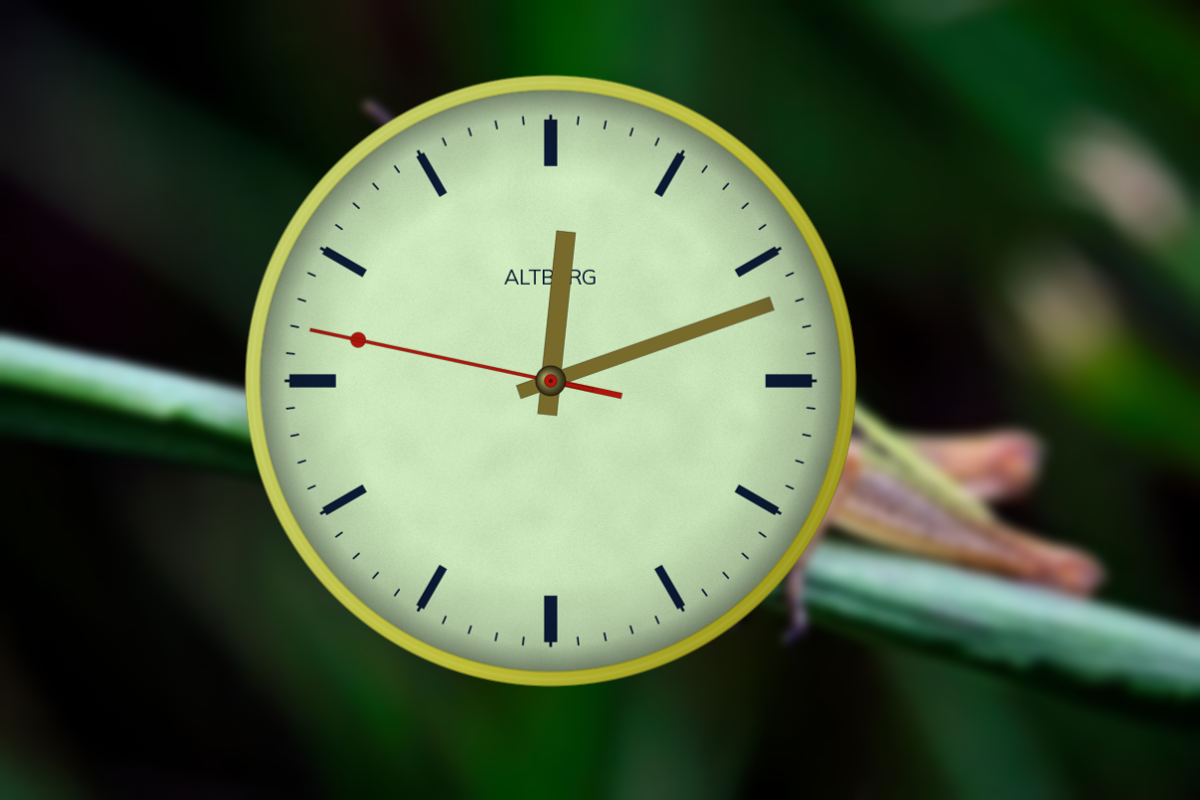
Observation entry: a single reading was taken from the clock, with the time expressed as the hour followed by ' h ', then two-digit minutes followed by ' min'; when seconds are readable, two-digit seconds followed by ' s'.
12 h 11 min 47 s
